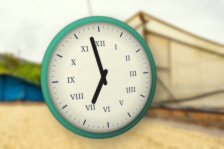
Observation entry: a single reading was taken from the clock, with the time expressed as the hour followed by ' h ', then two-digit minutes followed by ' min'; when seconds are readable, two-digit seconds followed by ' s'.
6 h 58 min
